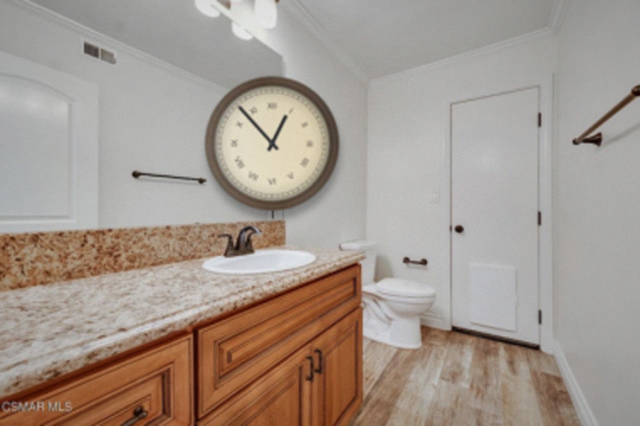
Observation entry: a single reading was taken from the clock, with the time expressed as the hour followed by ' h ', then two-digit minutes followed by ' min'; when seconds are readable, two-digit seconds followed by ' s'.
12 h 53 min
